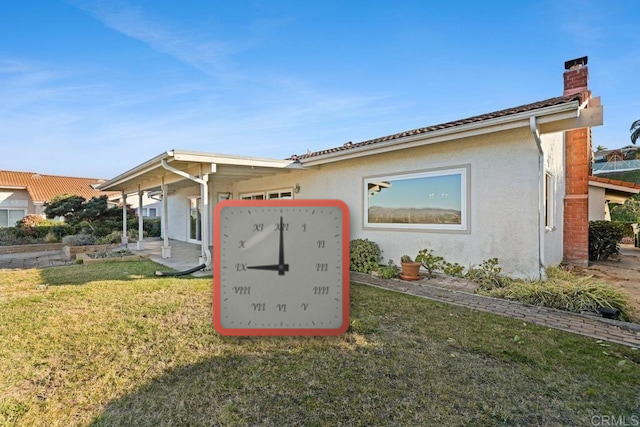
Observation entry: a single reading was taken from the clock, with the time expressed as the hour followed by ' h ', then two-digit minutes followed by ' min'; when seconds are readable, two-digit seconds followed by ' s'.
9 h 00 min
